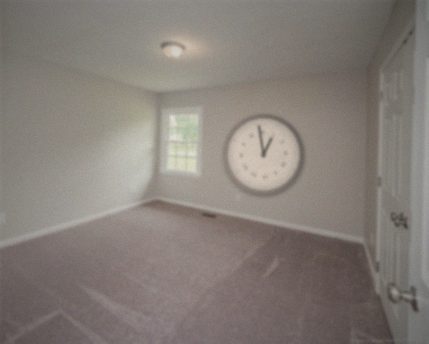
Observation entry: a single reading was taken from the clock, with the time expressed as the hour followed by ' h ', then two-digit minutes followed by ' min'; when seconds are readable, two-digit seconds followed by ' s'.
12 h 59 min
